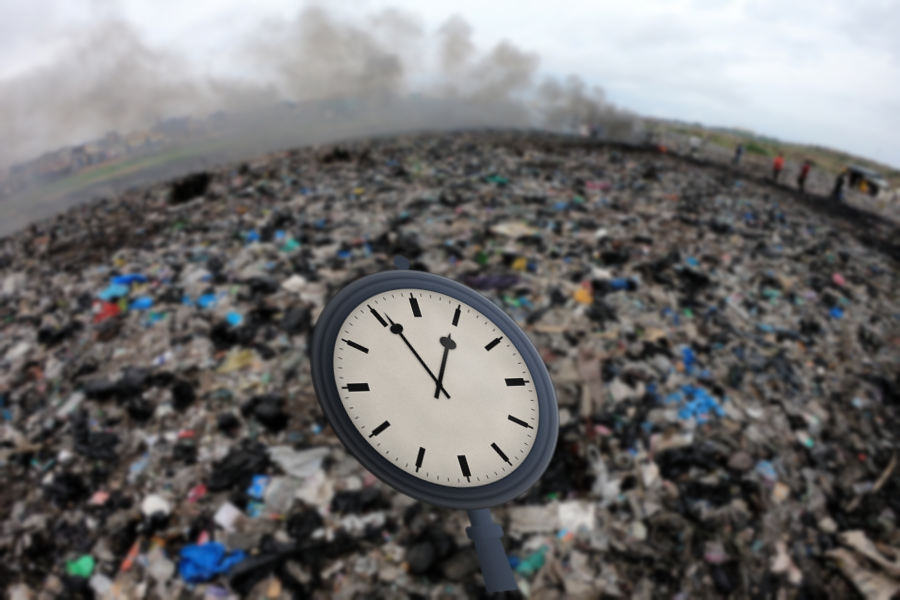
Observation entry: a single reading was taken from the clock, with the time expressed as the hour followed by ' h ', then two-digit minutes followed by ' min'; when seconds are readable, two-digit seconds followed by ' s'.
12 h 56 min
